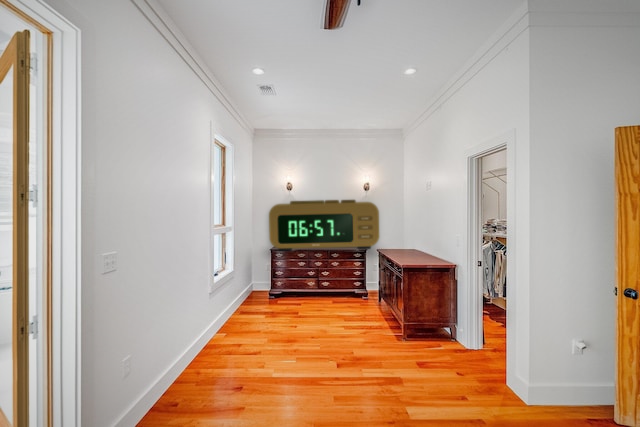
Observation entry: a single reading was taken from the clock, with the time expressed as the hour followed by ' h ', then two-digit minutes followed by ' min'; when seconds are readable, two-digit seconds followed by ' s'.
6 h 57 min
